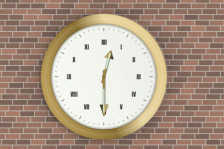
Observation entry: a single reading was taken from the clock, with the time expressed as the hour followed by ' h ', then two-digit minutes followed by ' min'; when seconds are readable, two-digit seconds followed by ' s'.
12 h 30 min
